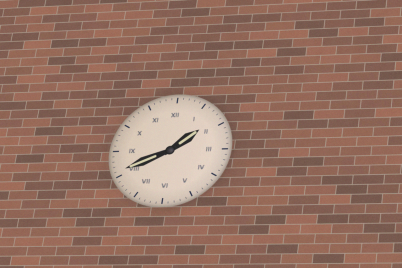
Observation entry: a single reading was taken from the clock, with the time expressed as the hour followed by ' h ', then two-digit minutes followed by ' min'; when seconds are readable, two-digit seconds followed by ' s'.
1 h 41 min
